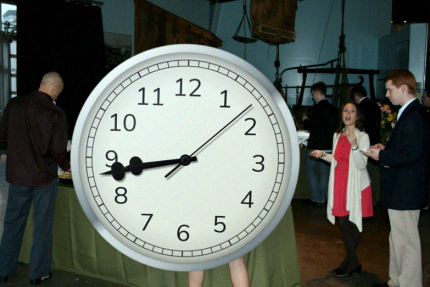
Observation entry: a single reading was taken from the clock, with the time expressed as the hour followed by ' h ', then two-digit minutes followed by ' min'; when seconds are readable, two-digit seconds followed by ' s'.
8 h 43 min 08 s
